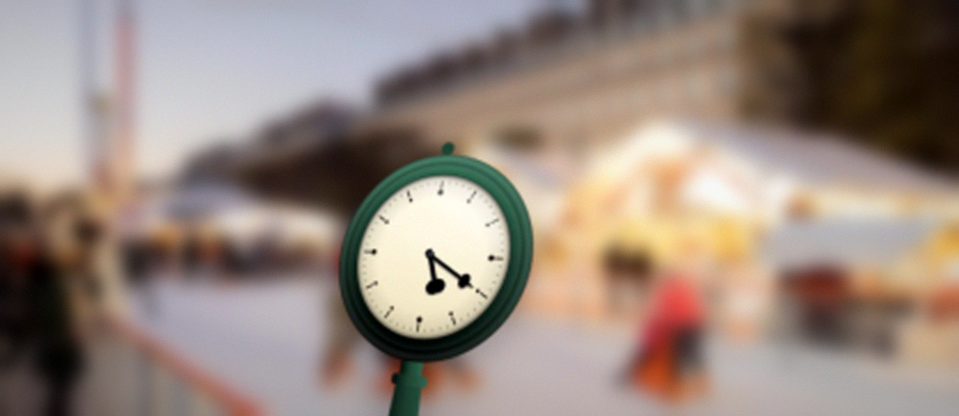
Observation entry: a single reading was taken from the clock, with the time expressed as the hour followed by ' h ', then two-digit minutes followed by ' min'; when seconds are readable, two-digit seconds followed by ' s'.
5 h 20 min
